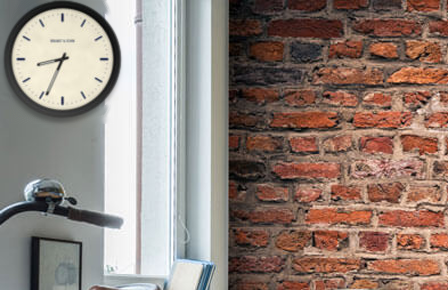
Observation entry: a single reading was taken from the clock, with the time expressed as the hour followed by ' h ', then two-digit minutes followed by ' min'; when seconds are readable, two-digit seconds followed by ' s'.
8 h 34 min
